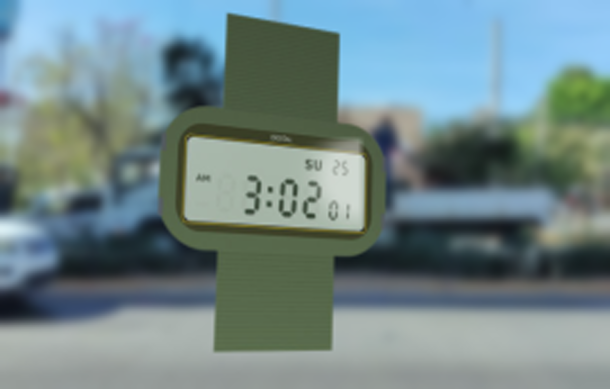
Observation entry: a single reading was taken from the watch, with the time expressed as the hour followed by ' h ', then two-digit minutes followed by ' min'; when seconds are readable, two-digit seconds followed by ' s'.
3 h 02 min 01 s
